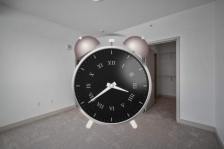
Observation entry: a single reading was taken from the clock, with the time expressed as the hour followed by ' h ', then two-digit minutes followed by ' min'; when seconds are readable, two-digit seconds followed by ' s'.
3 h 39 min
